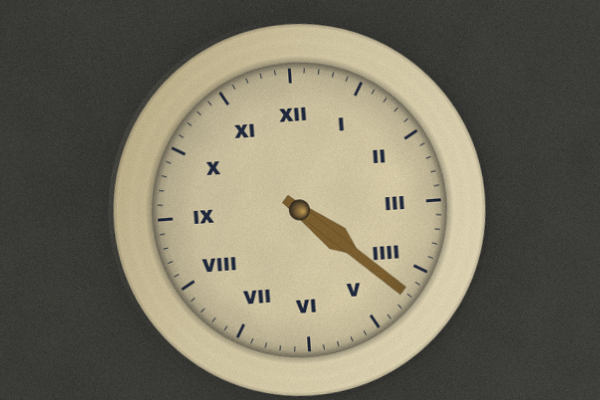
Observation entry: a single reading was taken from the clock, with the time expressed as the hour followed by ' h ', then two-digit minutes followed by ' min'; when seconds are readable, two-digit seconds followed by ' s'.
4 h 22 min
